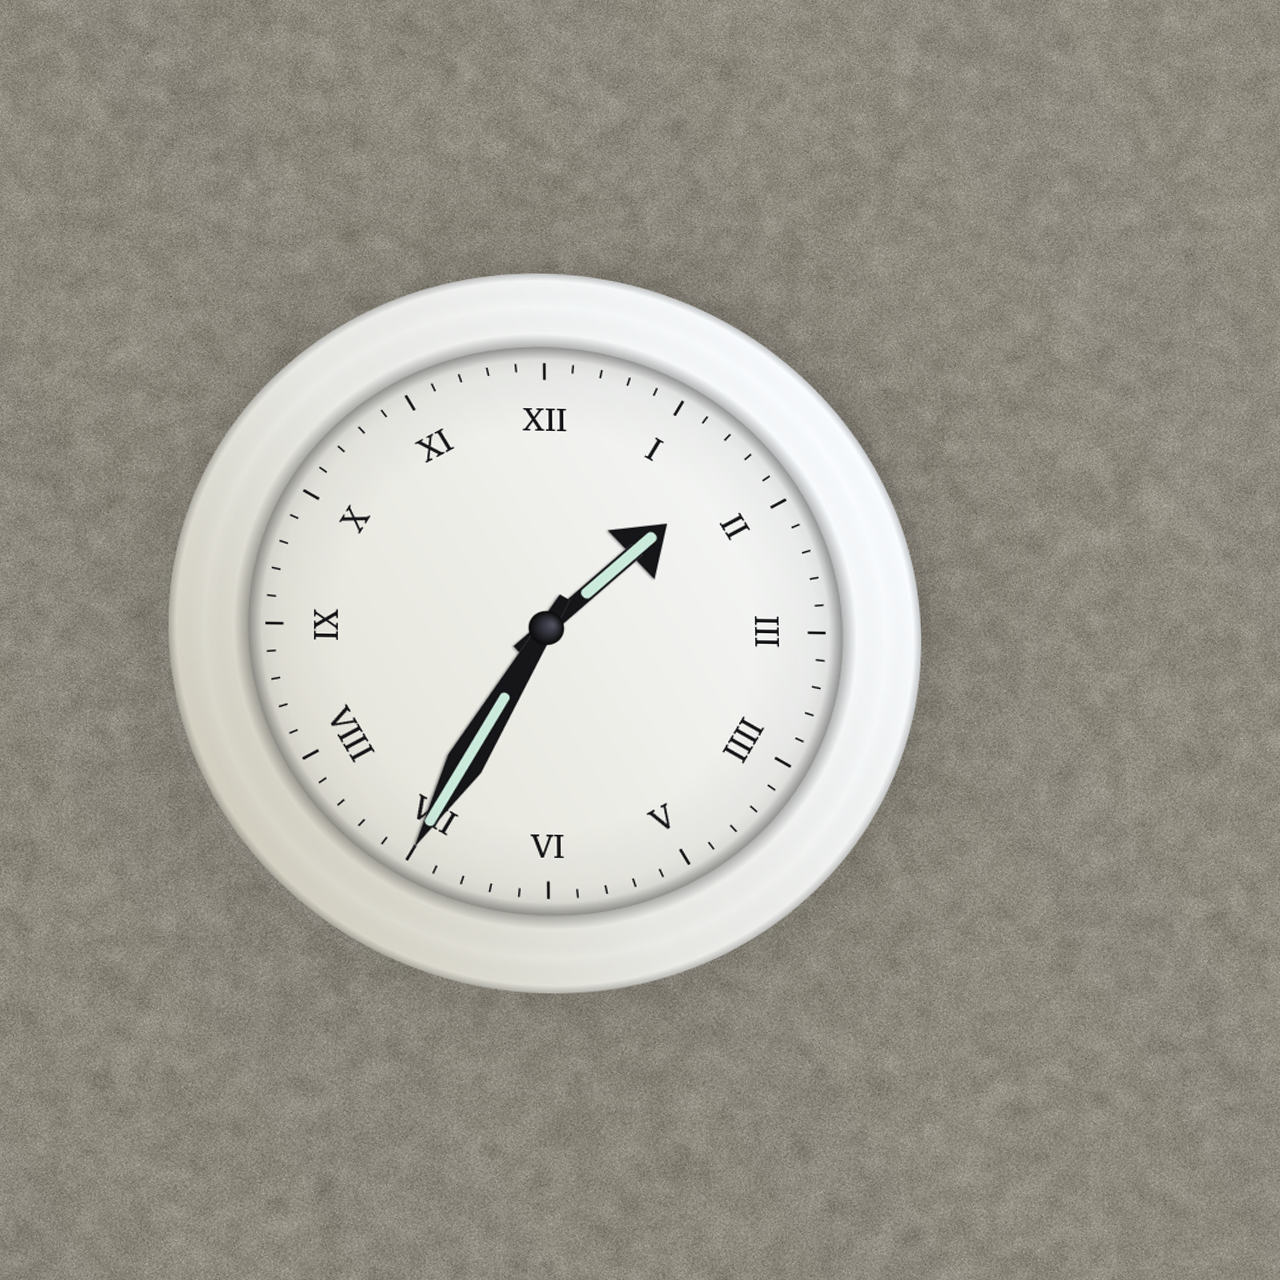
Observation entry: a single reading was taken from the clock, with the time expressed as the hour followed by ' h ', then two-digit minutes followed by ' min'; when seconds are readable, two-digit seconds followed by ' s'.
1 h 35 min
